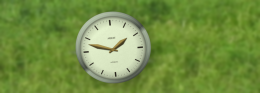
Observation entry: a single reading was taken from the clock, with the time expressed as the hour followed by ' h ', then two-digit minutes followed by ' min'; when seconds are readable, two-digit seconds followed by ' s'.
1 h 48 min
